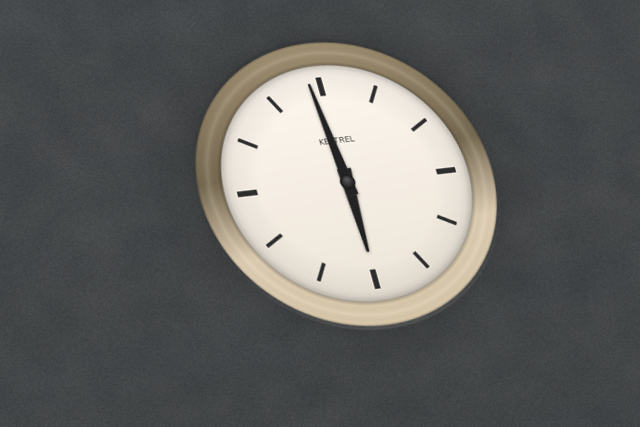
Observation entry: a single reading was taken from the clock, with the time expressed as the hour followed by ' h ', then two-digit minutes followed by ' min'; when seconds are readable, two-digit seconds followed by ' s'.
5 h 59 min
